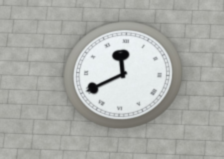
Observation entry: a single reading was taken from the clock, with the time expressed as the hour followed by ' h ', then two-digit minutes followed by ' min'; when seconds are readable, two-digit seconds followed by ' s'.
11 h 40 min
